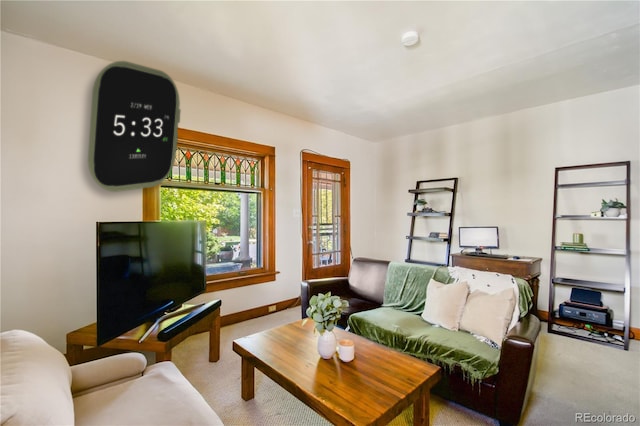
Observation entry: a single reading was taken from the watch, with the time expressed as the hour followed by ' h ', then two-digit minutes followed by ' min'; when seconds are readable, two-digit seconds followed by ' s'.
5 h 33 min
